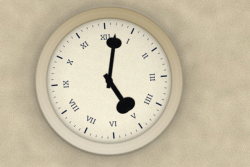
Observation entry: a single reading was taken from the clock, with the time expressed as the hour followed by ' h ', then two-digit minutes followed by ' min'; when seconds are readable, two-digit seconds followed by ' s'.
5 h 02 min
